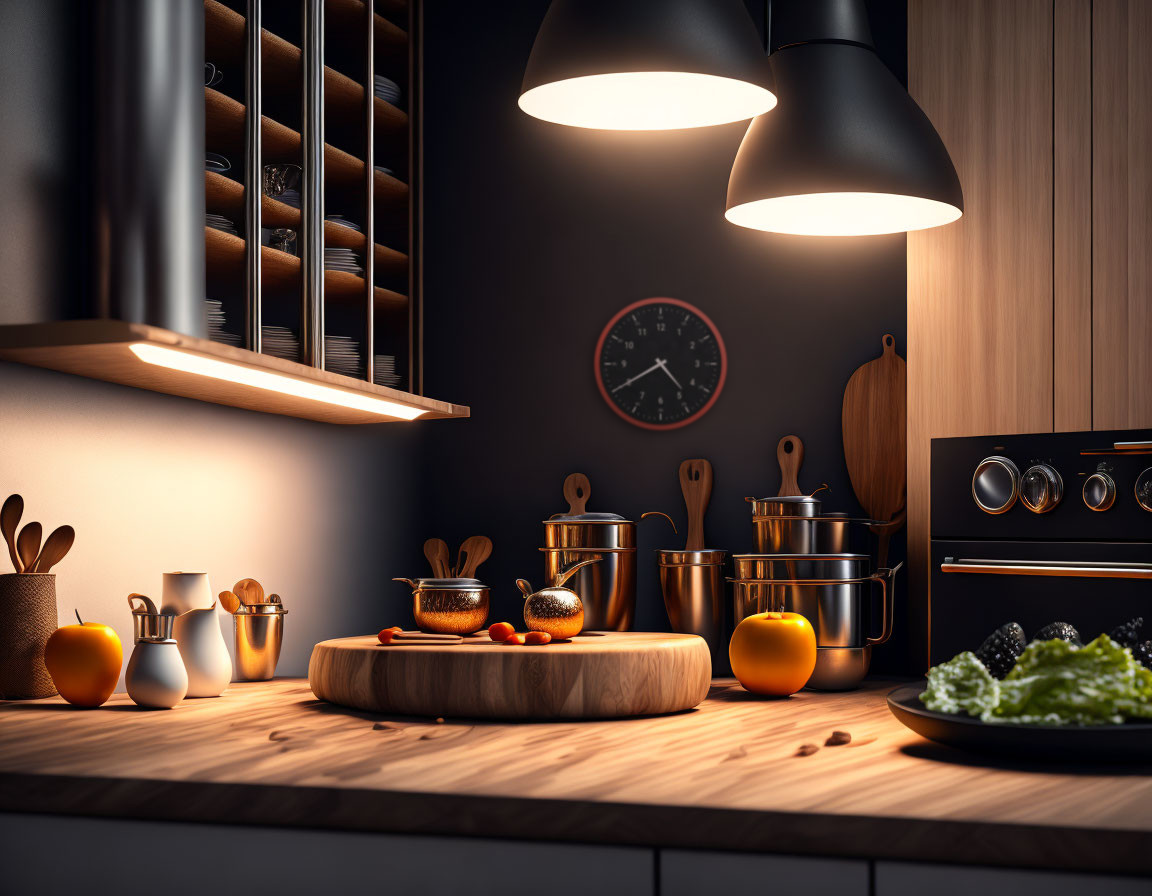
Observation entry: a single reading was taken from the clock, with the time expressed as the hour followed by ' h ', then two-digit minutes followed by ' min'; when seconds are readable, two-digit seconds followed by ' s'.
4 h 40 min
